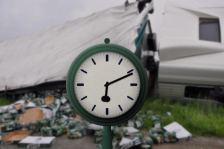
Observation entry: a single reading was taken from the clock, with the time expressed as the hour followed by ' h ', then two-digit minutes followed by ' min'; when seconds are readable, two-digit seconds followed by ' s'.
6 h 11 min
